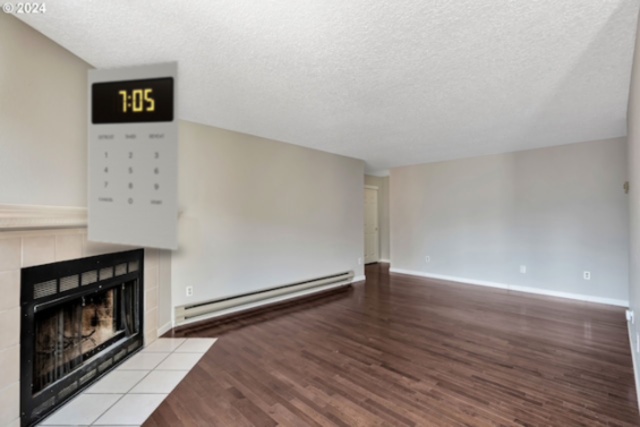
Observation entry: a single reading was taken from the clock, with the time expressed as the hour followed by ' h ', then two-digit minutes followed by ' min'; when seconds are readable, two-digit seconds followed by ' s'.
7 h 05 min
